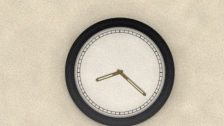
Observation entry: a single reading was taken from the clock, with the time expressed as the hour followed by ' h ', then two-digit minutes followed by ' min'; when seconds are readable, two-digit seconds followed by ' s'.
8 h 22 min
